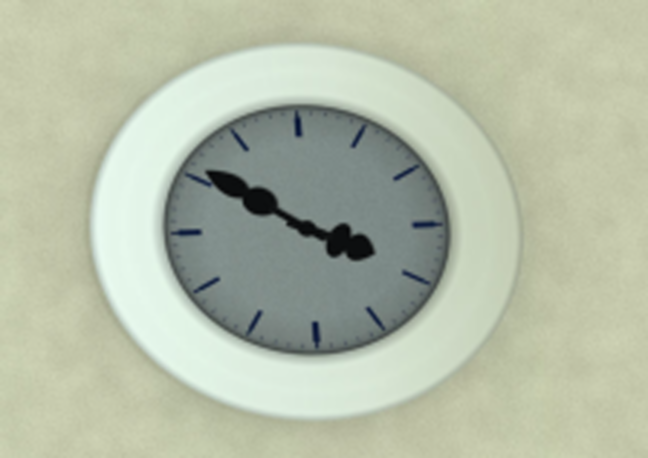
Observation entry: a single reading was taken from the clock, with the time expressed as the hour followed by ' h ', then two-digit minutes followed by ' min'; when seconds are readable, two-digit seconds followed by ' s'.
3 h 51 min
